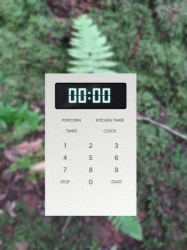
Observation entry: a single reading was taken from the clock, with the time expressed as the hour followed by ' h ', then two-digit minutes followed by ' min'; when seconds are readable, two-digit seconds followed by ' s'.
0 h 00 min
